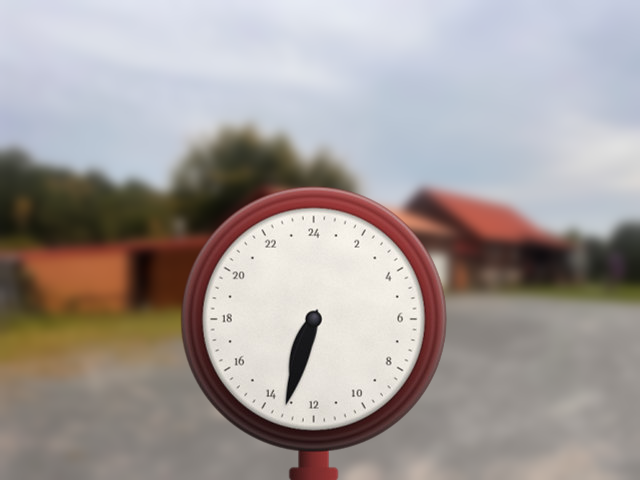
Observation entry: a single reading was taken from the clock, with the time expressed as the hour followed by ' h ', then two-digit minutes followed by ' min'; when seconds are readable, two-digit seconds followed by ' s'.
13 h 33 min
